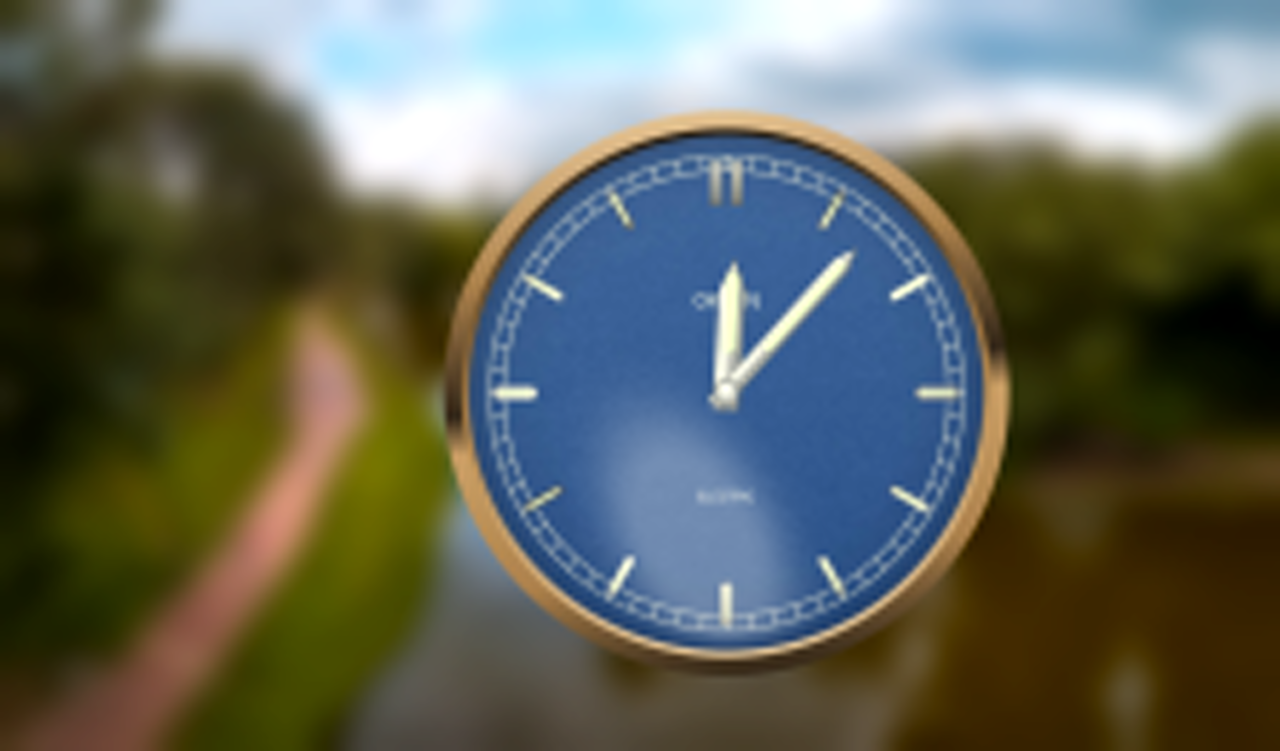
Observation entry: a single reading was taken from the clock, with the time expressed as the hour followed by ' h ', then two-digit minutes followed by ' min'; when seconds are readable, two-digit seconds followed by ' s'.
12 h 07 min
